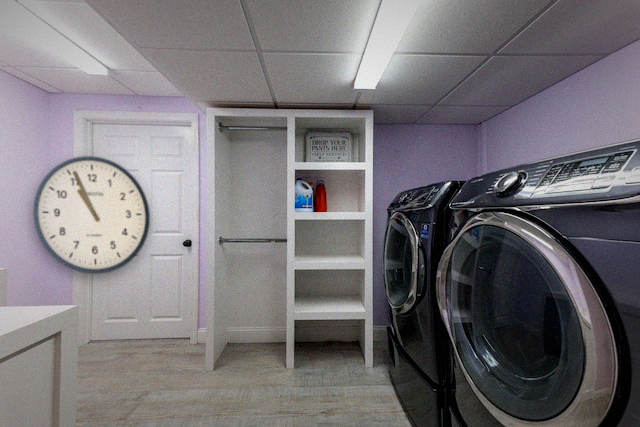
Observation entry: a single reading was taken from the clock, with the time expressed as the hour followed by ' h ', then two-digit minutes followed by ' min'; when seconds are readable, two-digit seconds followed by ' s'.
10 h 56 min
